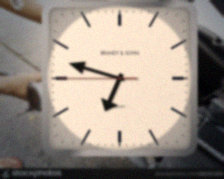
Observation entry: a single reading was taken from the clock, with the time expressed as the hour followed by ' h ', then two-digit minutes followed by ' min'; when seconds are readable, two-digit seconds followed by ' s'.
6 h 47 min 45 s
